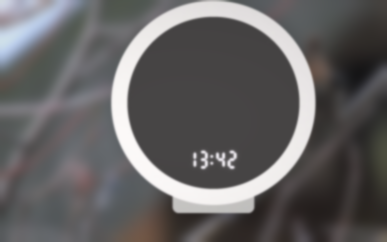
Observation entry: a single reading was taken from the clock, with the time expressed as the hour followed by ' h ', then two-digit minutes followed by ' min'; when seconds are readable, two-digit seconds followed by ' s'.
13 h 42 min
